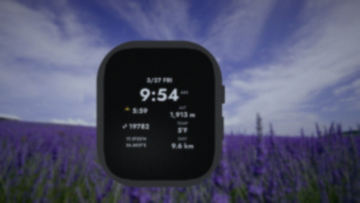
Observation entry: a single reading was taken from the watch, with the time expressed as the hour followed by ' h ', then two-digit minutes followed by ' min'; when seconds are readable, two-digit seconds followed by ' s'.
9 h 54 min
